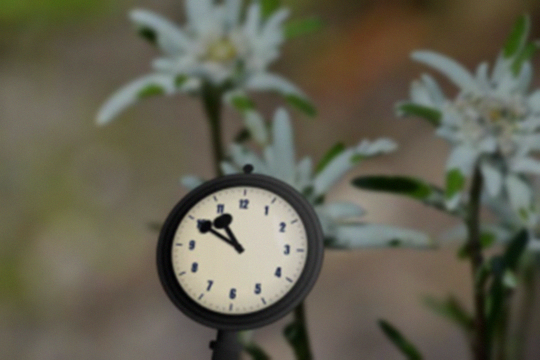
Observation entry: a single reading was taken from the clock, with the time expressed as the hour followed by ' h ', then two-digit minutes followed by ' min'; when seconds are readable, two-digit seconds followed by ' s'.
10 h 50 min
